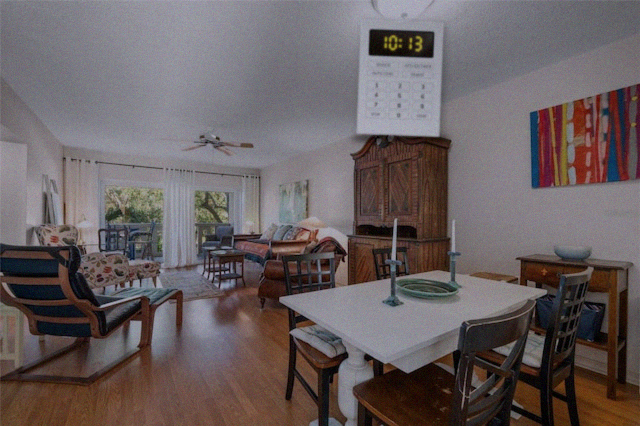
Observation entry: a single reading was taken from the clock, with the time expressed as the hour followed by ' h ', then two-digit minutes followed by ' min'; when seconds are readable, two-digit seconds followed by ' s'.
10 h 13 min
